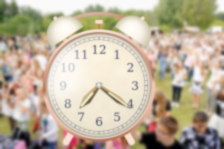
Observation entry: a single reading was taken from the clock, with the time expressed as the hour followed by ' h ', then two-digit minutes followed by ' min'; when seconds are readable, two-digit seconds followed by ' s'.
7 h 21 min
